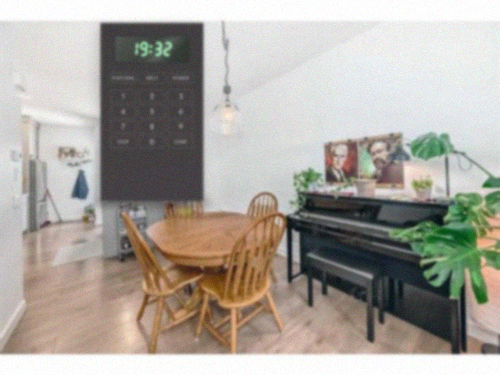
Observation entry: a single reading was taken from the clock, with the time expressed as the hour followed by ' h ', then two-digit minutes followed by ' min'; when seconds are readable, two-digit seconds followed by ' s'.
19 h 32 min
